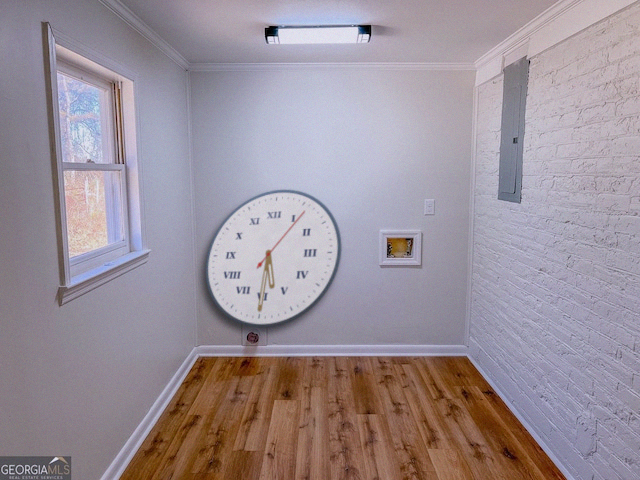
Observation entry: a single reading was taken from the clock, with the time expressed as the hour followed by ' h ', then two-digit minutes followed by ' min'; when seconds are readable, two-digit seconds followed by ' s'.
5 h 30 min 06 s
